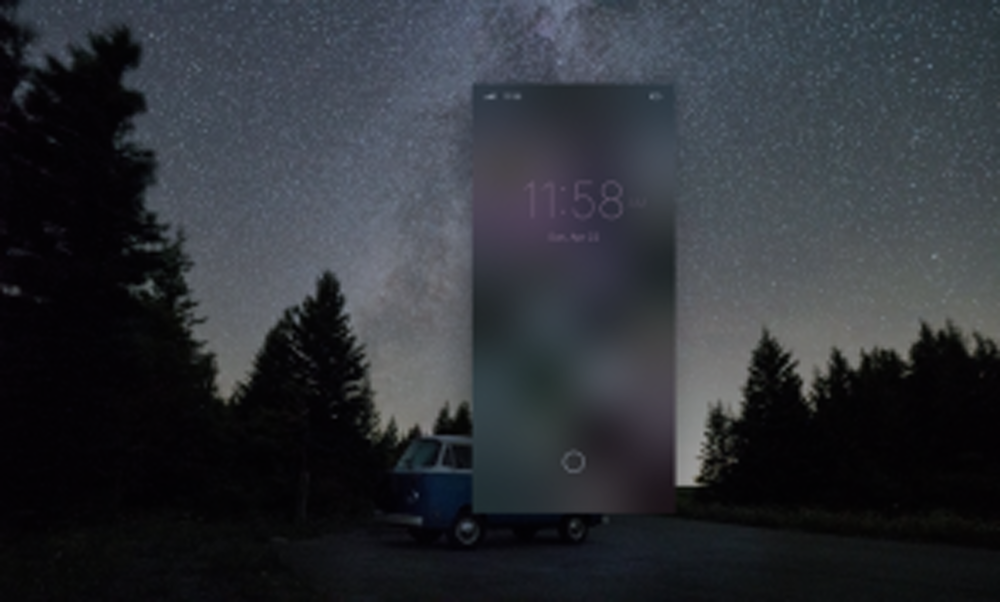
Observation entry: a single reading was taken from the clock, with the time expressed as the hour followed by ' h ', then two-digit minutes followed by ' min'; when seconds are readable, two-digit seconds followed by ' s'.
11 h 58 min
